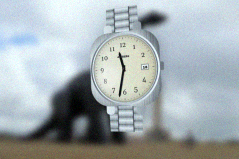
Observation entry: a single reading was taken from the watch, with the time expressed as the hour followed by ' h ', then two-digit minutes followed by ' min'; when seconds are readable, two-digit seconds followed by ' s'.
11 h 32 min
